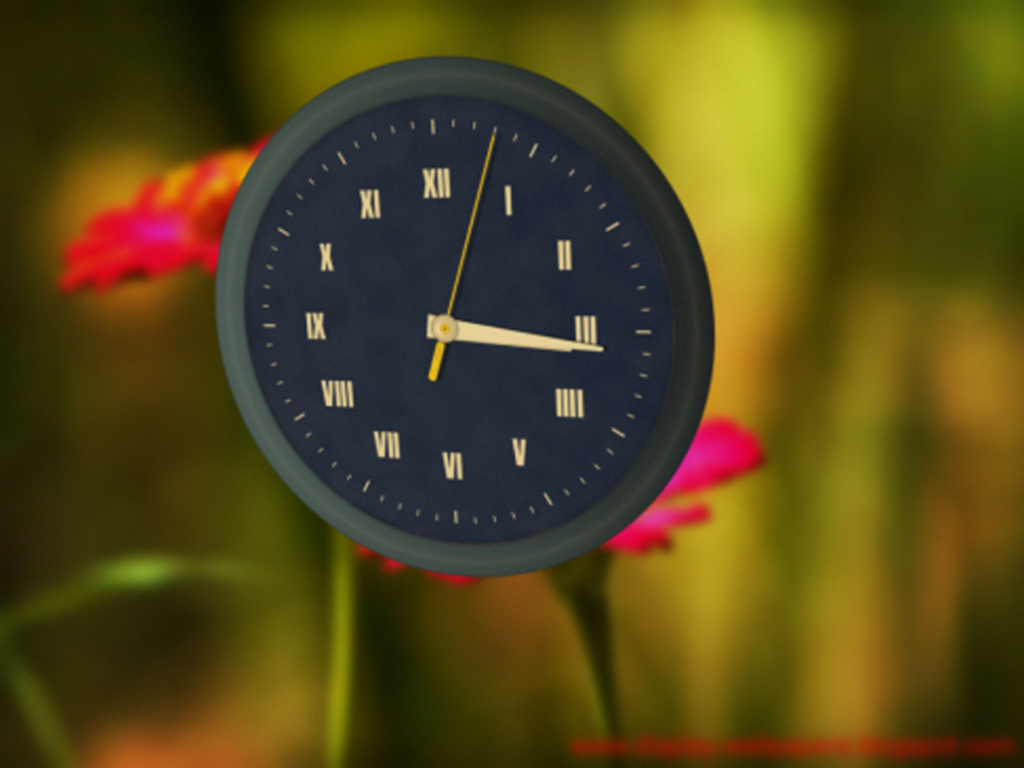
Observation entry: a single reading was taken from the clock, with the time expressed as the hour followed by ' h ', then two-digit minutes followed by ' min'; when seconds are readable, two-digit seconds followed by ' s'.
3 h 16 min 03 s
